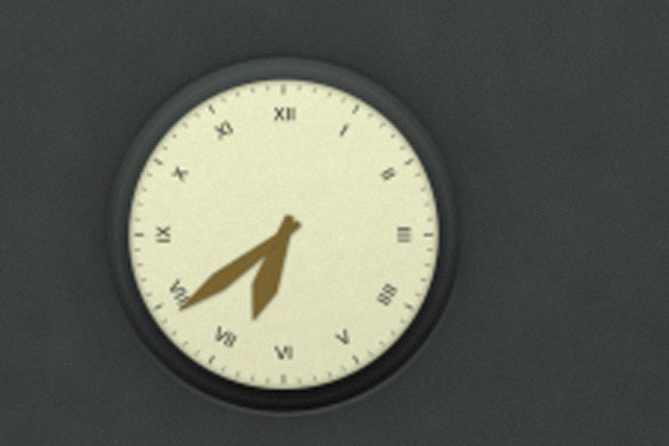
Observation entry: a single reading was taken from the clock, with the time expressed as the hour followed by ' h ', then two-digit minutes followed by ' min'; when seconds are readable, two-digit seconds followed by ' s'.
6 h 39 min
